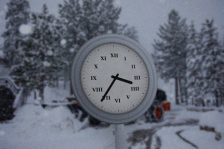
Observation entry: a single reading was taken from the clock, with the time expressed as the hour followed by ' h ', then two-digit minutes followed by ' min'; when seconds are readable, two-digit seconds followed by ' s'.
3 h 36 min
